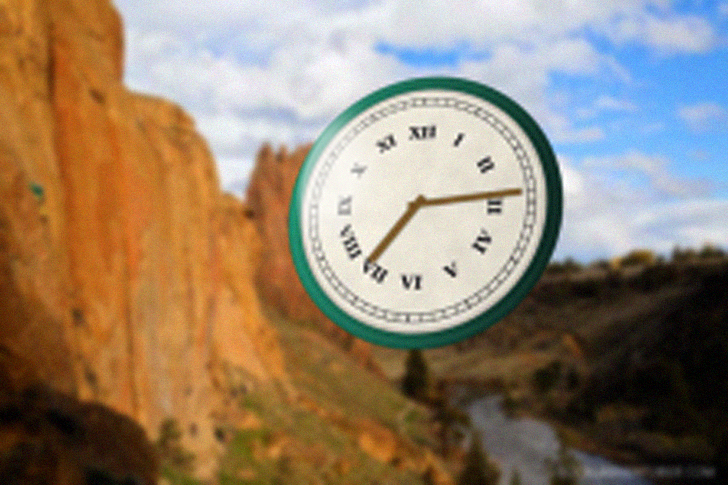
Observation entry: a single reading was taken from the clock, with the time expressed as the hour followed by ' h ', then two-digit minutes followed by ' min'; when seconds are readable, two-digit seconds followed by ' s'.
7 h 14 min
